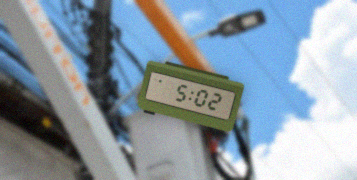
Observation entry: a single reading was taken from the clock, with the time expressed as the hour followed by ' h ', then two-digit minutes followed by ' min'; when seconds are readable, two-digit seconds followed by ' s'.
5 h 02 min
